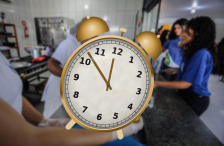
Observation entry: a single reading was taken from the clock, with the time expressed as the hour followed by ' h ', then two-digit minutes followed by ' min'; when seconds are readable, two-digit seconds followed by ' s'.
11 h 52 min
